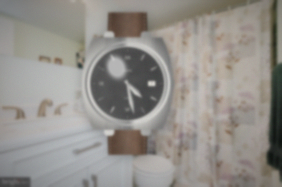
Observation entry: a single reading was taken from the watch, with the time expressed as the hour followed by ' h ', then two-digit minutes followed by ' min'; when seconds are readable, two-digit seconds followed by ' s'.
4 h 28 min
